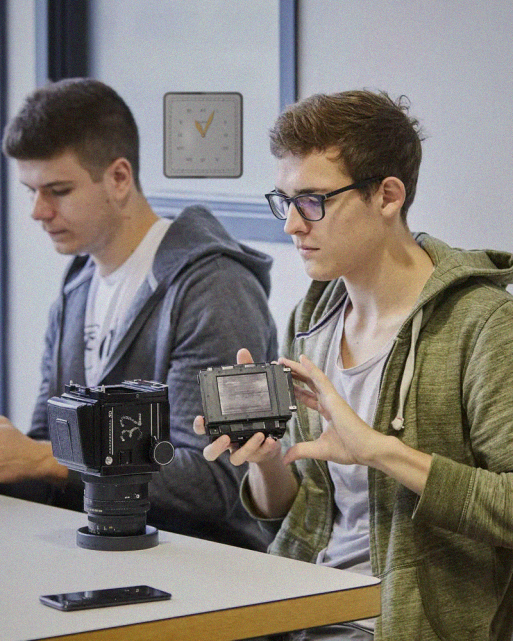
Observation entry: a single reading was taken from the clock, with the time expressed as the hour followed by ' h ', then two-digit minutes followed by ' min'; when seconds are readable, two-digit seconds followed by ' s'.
11 h 04 min
